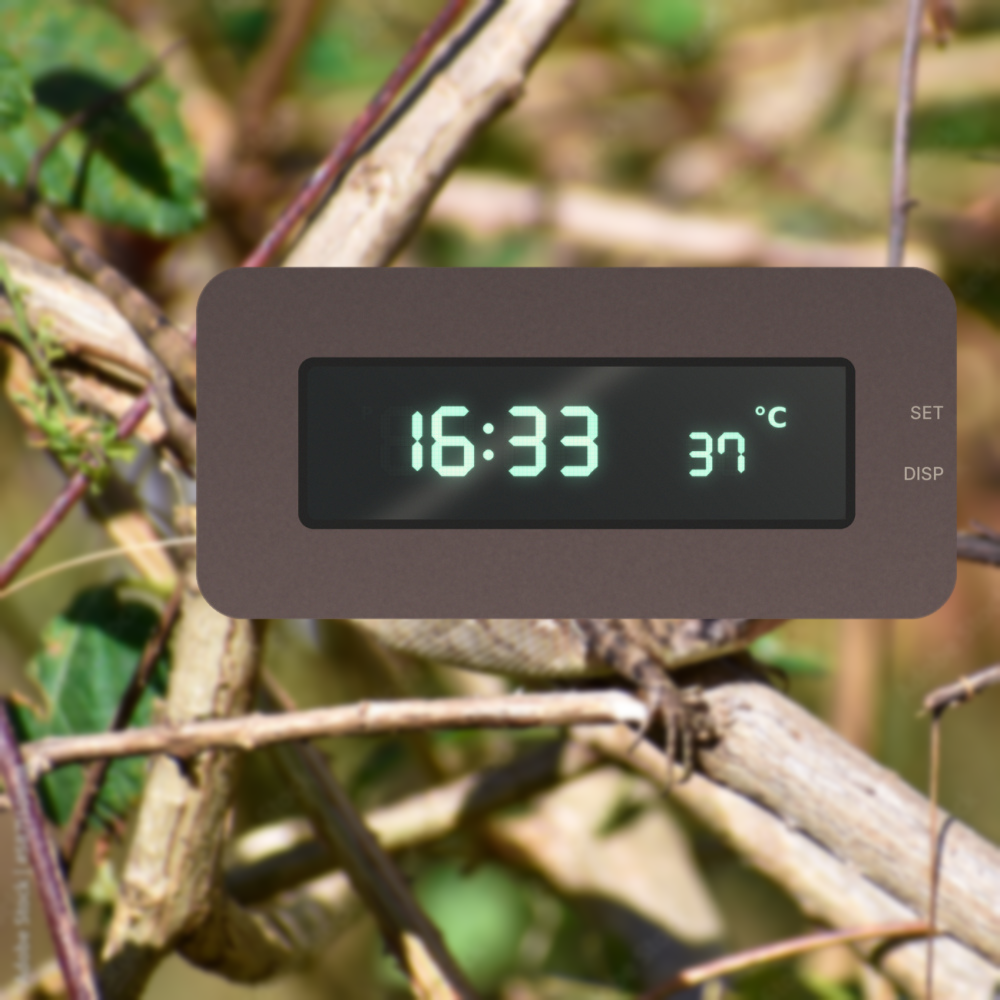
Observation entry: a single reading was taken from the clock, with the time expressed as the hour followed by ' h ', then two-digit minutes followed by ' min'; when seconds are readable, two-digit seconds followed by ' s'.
16 h 33 min
